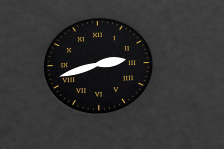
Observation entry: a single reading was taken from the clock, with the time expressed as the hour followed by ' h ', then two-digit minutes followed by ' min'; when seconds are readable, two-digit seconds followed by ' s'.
2 h 42 min
